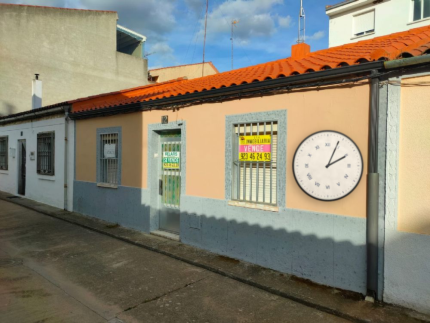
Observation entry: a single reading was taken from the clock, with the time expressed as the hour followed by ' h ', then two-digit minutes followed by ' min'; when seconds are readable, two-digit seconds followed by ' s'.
2 h 04 min
